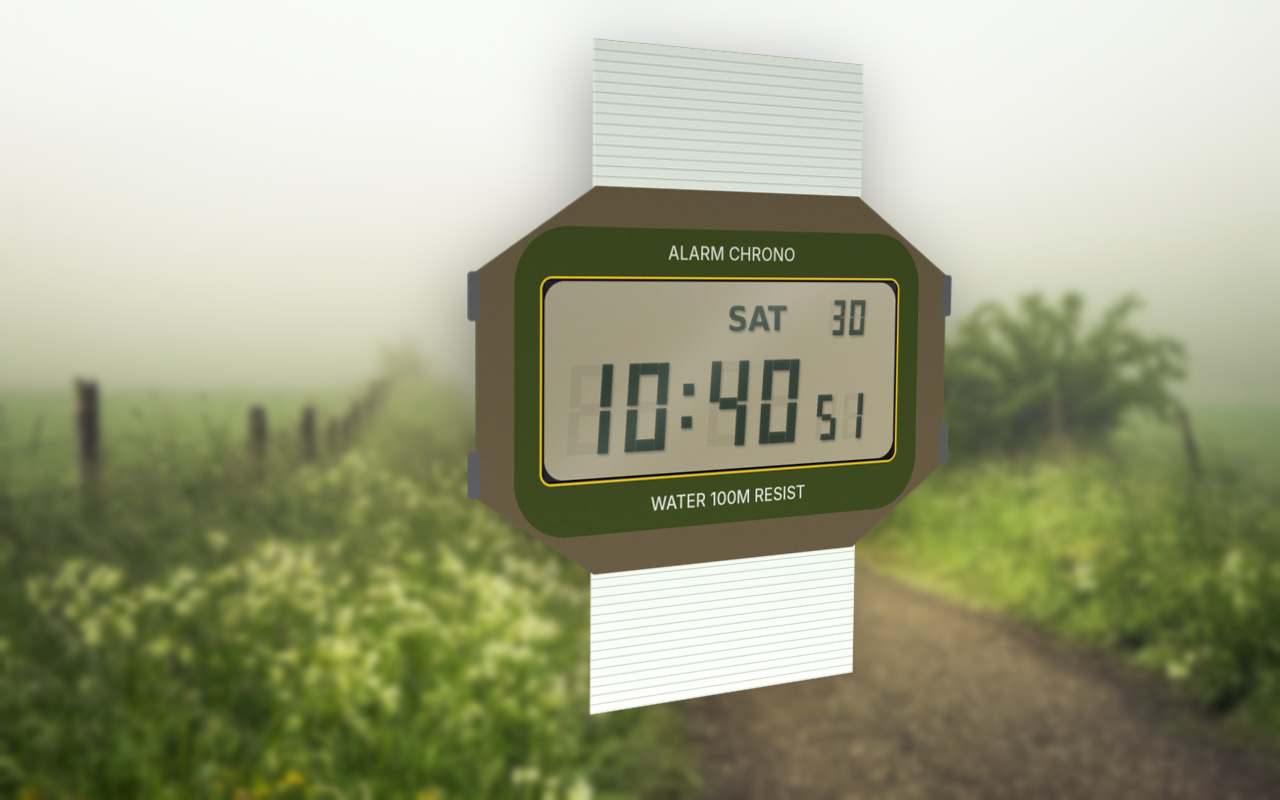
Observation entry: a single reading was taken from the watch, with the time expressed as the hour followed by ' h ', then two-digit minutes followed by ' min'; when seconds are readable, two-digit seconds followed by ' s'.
10 h 40 min 51 s
